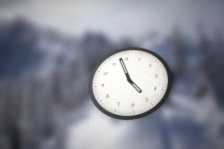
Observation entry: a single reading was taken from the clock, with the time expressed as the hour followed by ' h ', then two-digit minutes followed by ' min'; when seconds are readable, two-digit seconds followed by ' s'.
4 h 58 min
